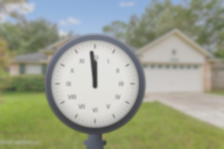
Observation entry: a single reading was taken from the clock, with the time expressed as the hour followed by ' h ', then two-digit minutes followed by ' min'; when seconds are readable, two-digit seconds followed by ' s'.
11 h 59 min
